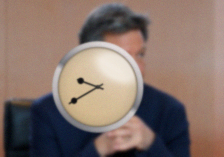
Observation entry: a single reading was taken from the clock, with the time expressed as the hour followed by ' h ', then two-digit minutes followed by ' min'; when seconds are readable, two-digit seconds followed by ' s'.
9 h 40 min
